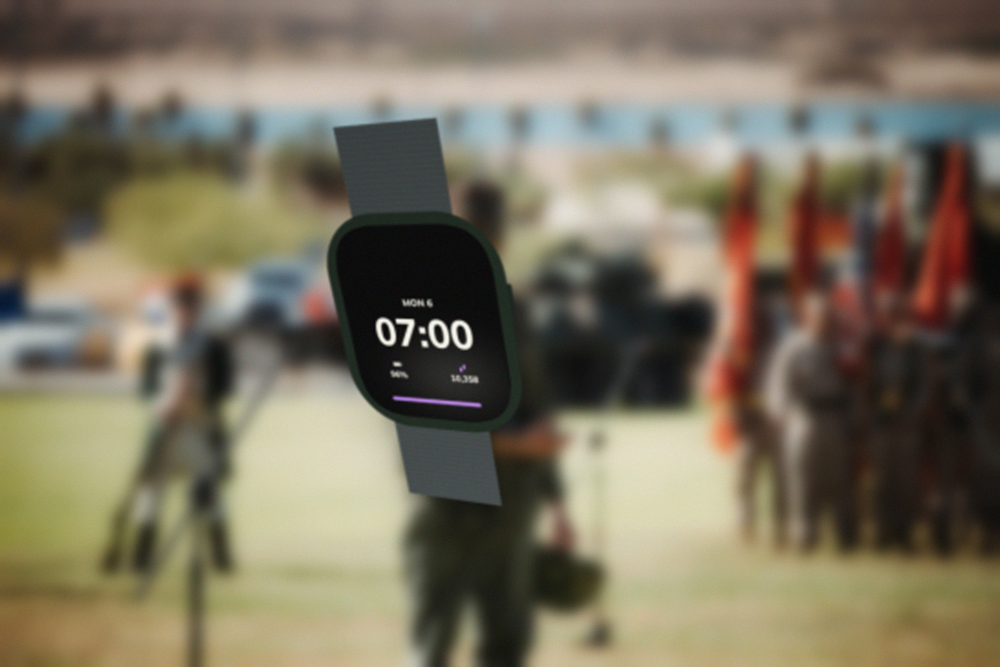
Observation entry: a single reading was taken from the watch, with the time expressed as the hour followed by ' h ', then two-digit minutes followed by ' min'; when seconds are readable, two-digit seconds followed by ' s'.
7 h 00 min
